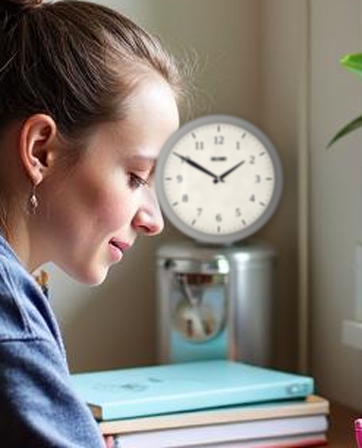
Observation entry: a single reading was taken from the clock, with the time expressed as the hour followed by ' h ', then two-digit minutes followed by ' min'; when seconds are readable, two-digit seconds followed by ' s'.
1 h 50 min
